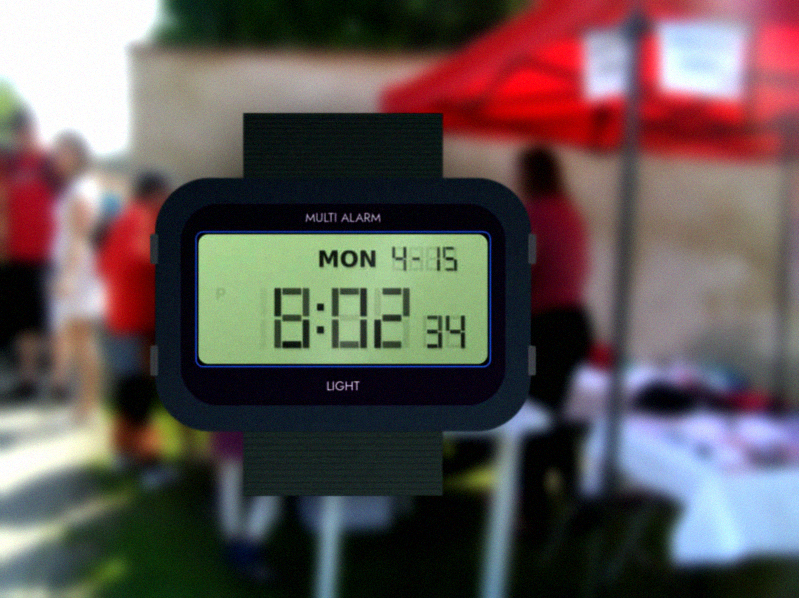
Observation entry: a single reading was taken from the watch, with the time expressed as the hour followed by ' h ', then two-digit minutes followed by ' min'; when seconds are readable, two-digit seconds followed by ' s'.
8 h 02 min 34 s
